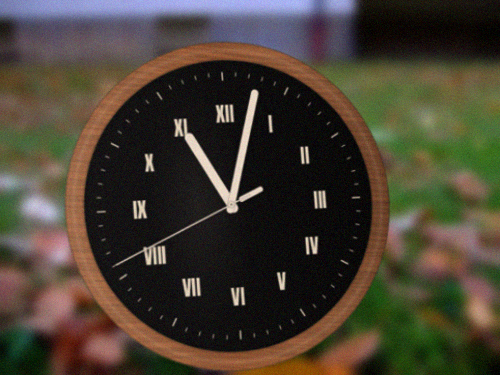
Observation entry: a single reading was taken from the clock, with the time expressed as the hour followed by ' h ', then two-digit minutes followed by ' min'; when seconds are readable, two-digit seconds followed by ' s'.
11 h 02 min 41 s
